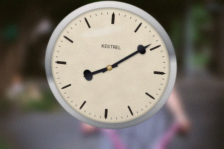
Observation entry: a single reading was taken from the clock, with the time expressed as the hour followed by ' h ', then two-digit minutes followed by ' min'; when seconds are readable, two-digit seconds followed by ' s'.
8 h 09 min
